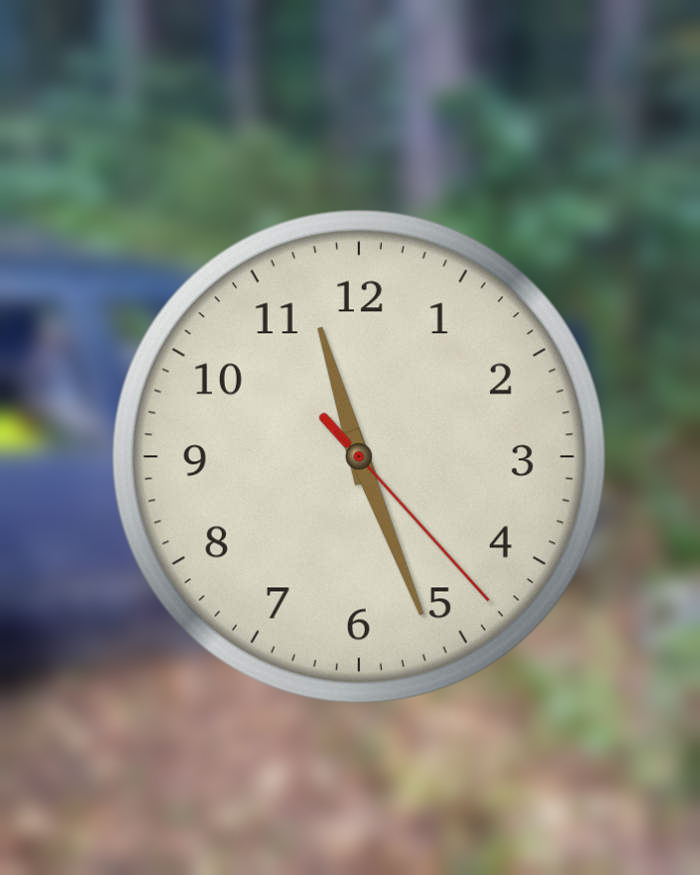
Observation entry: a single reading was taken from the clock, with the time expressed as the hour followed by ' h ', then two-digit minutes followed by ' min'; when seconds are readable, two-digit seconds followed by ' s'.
11 h 26 min 23 s
